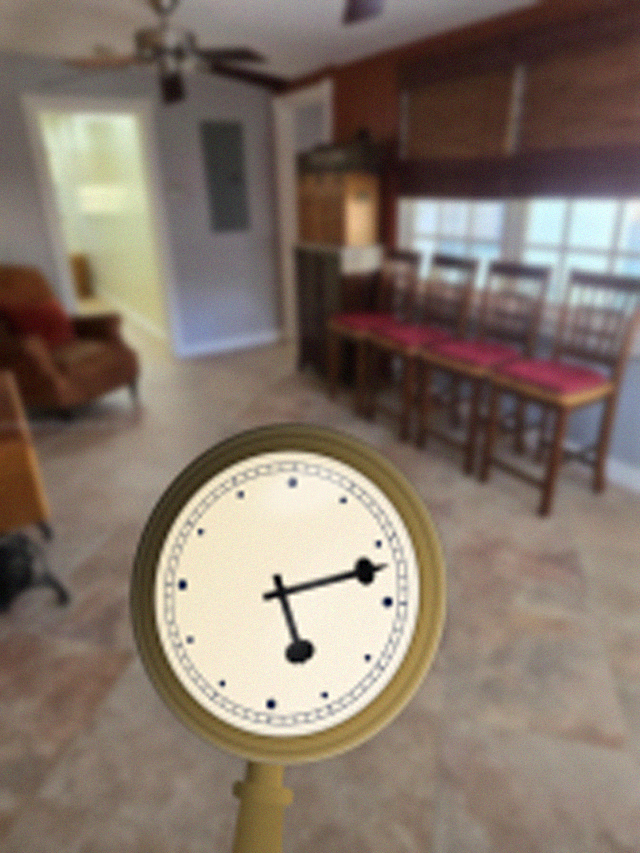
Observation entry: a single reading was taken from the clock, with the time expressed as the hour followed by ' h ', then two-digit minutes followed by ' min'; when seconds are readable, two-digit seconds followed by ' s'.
5 h 12 min
